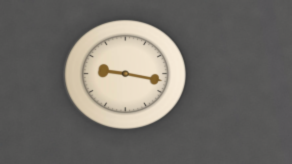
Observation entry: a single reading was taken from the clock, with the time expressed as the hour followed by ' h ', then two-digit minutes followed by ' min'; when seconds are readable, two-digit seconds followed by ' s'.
9 h 17 min
